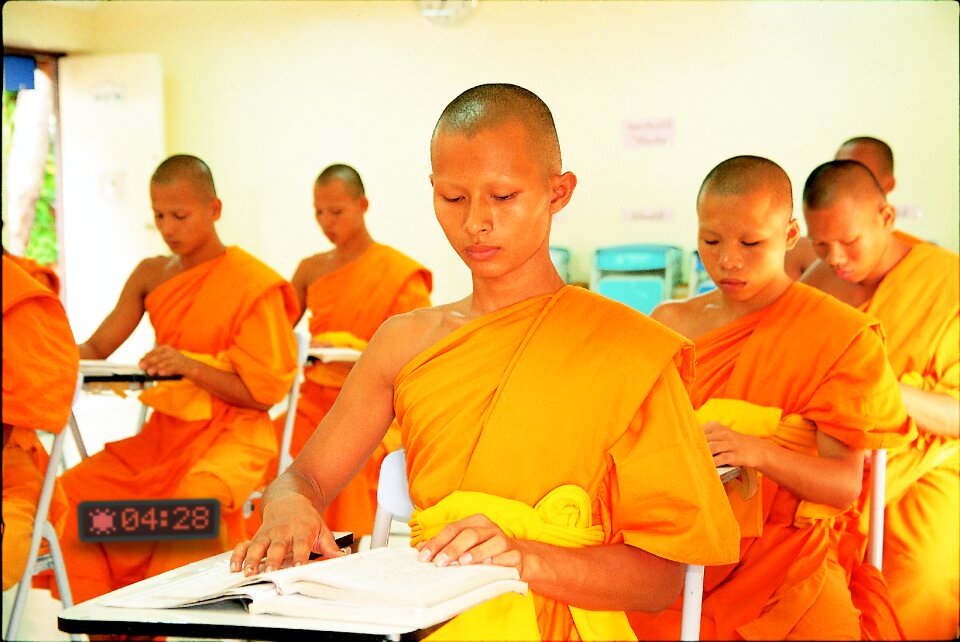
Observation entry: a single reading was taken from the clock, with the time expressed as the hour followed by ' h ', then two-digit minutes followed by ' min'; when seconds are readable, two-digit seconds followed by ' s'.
4 h 28 min
